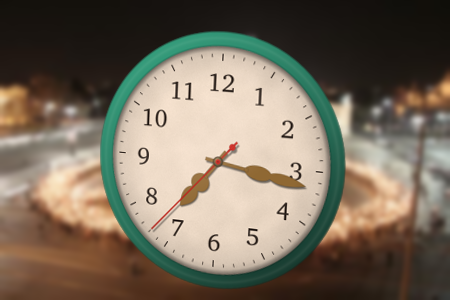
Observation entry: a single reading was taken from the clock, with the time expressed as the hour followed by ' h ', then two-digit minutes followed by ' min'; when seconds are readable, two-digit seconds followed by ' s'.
7 h 16 min 37 s
